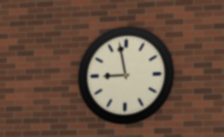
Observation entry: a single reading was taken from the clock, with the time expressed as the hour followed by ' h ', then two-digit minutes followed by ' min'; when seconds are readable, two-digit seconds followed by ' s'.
8 h 58 min
